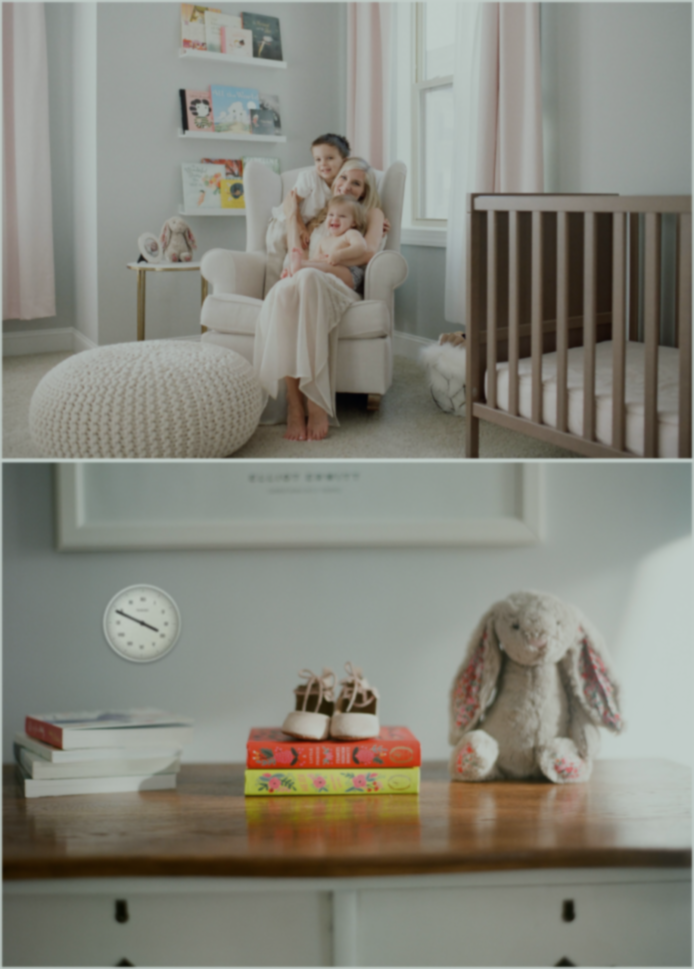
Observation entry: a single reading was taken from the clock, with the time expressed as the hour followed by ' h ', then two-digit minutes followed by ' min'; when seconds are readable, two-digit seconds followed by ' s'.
3 h 49 min
